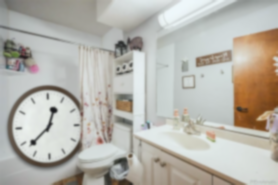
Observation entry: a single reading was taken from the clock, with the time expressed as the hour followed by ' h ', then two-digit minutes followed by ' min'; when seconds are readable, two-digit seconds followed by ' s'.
12 h 38 min
